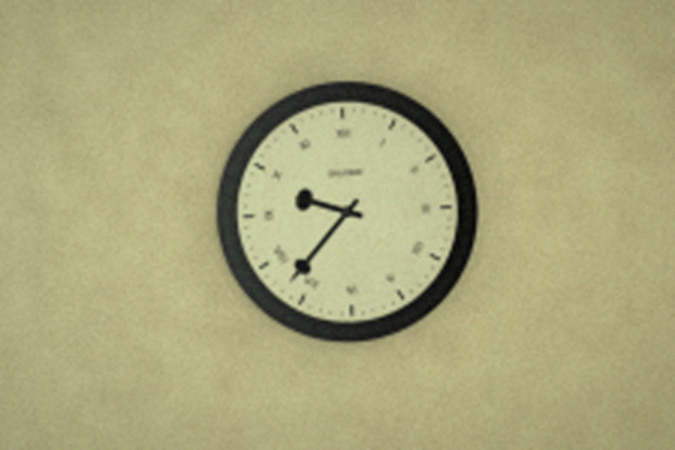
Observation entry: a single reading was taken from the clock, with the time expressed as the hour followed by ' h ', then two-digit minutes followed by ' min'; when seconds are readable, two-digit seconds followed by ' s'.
9 h 37 min
